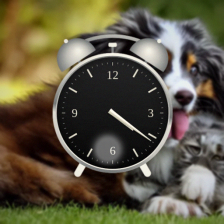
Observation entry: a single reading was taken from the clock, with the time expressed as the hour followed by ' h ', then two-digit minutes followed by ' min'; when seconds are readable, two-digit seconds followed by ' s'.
4 h 21 min
